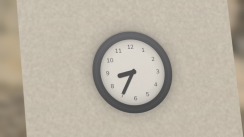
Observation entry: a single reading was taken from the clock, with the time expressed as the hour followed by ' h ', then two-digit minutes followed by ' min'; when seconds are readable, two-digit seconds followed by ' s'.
8 h 35 min
